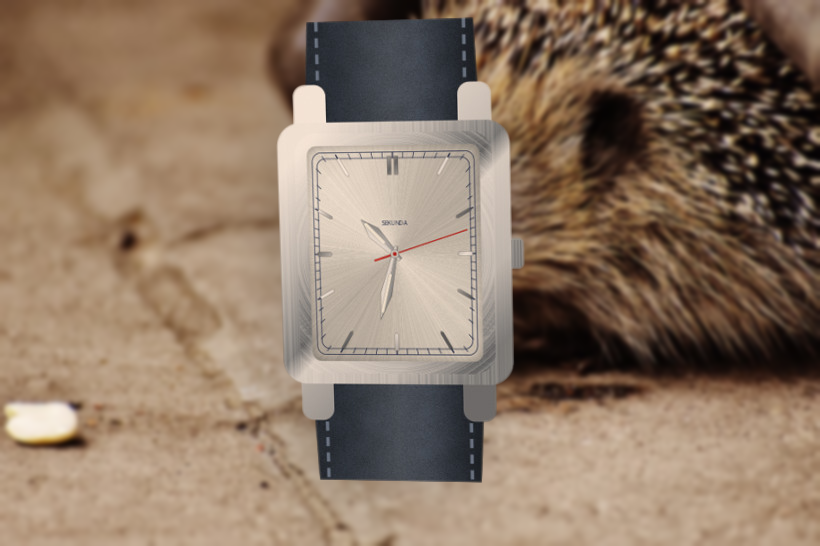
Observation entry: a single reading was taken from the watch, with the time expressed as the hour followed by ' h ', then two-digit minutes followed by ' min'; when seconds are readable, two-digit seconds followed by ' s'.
10 h 32 min 12 s
